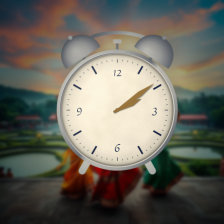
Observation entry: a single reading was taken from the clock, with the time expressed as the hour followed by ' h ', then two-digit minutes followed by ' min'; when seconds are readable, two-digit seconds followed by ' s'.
2 h 09 min
